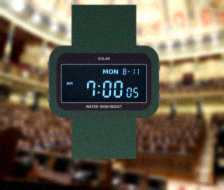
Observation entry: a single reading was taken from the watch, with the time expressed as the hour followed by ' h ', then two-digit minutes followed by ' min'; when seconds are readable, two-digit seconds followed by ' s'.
7 h 00 min 05 s
